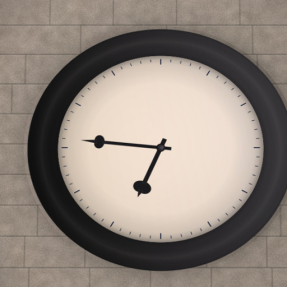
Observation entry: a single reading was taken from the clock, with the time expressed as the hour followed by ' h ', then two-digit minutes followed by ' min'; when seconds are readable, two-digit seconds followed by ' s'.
6 h 46 min
